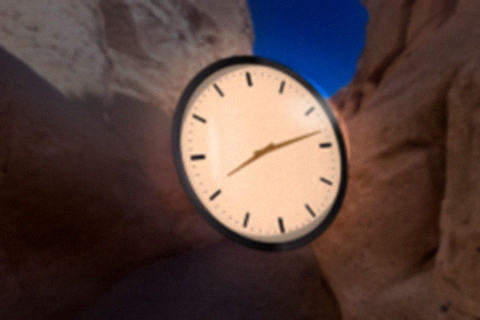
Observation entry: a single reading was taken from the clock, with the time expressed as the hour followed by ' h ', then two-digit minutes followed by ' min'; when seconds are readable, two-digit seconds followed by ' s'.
8 h 13 min
